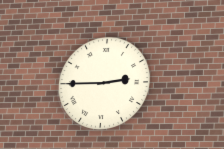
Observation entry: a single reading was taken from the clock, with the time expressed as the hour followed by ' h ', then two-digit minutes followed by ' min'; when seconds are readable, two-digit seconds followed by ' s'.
2 h 45 min
